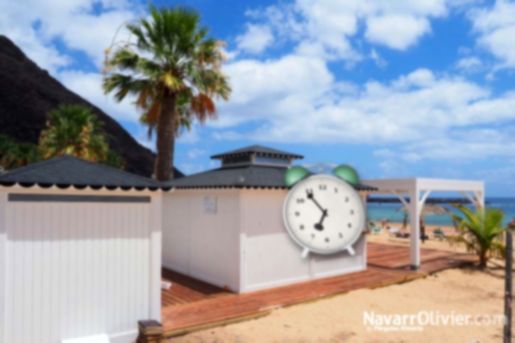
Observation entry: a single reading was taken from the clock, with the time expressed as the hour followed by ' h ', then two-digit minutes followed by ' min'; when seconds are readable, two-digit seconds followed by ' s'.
6 h 54 min
